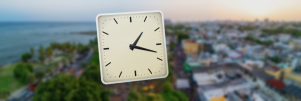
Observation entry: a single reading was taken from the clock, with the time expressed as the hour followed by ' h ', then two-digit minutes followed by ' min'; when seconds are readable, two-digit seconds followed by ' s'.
1 h 18 min
